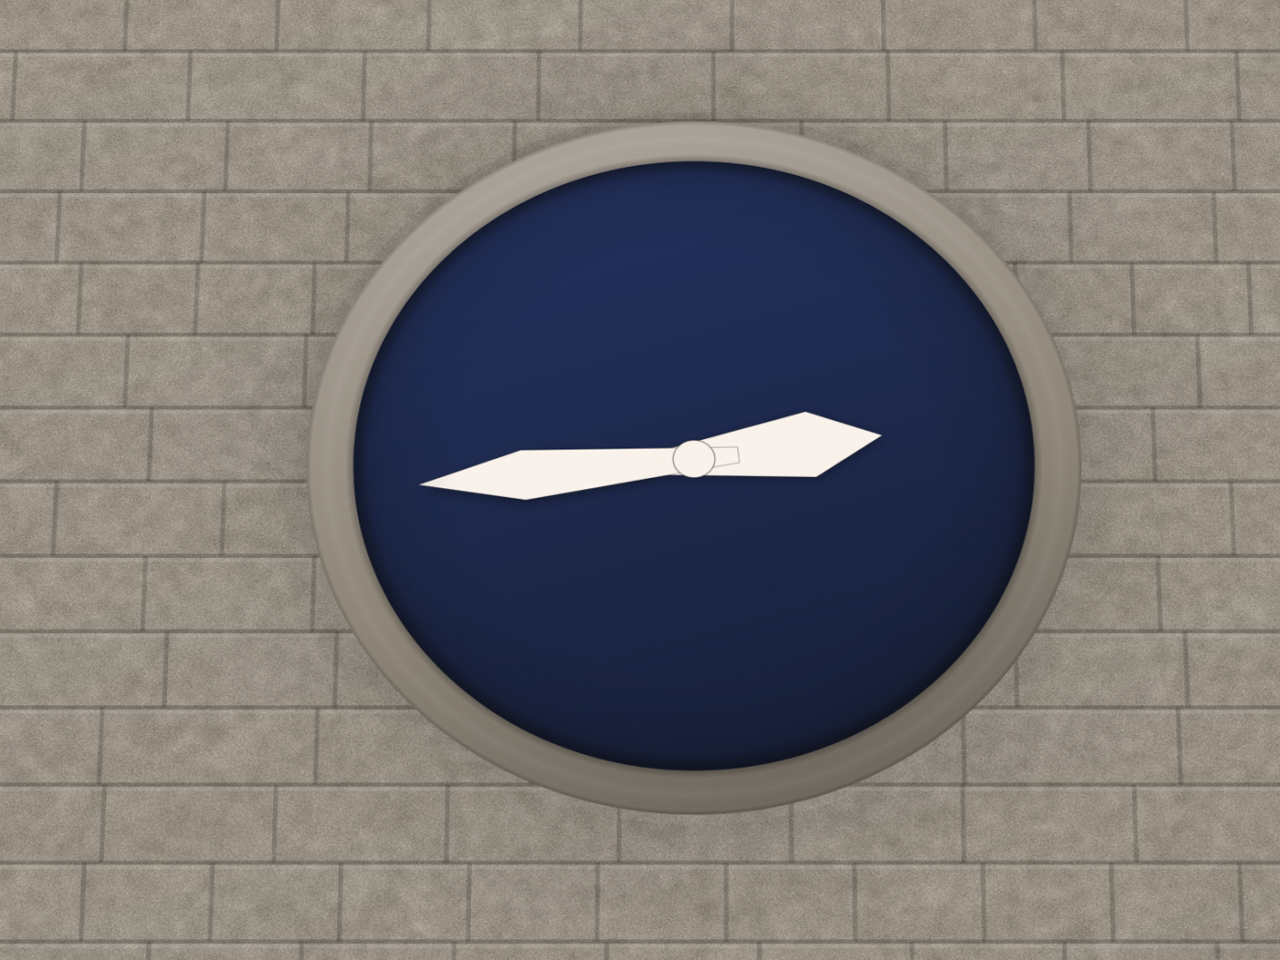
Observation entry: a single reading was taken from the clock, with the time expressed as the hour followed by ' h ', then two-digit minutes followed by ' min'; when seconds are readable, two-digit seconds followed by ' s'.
2 h 44 min
